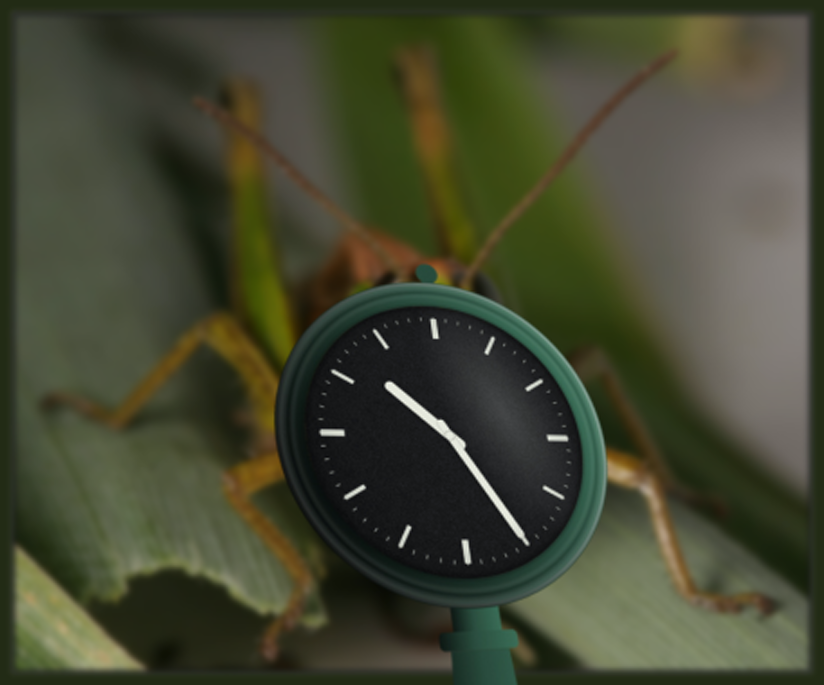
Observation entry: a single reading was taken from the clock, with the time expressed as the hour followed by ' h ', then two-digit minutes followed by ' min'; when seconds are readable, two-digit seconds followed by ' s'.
10 h 25 min
